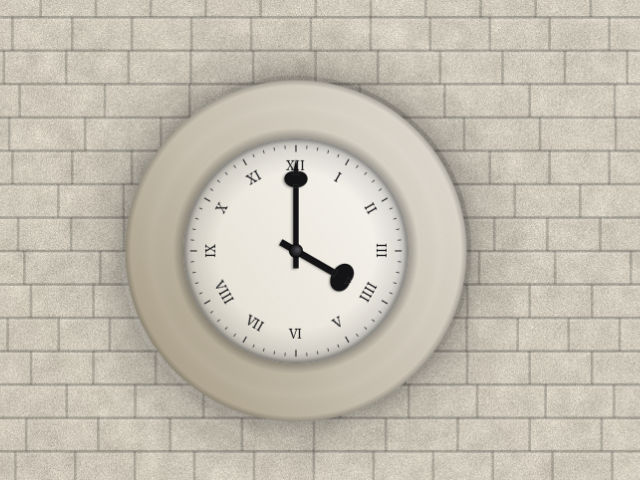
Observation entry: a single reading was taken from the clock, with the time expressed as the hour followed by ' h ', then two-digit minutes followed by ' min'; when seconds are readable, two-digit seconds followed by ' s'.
4 h 00 min
